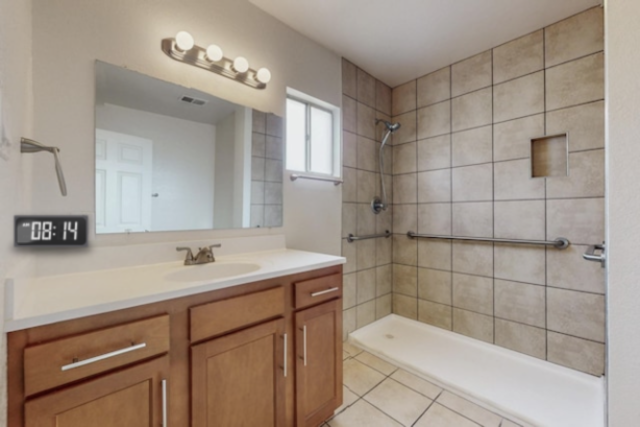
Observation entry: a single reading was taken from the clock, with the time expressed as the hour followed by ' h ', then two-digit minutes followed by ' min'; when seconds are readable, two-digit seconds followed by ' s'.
8 h 14 min
